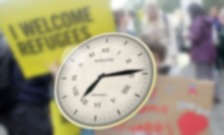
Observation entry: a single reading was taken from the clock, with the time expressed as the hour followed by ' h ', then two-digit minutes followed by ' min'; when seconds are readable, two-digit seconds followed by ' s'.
7 h 14 min
